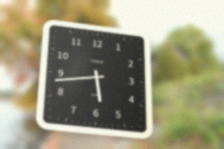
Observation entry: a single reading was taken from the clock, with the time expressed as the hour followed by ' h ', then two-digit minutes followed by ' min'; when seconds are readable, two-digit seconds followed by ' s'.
5 h 43 min
